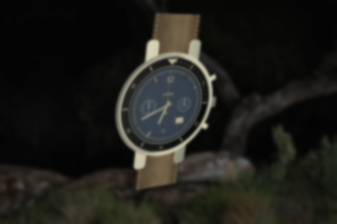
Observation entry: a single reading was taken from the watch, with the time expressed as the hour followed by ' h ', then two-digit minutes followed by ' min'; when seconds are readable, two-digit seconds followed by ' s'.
6 h 41 min
